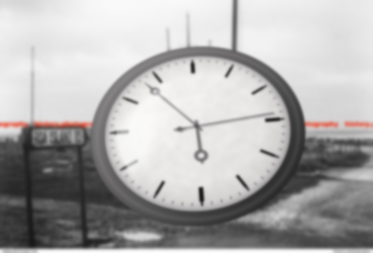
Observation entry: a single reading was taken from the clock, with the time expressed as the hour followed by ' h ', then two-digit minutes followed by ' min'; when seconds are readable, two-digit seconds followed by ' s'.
5 h 53 min 14 s
